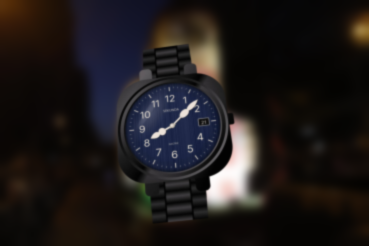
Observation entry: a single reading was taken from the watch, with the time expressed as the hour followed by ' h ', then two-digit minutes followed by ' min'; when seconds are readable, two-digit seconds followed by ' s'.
8 h 08 min
